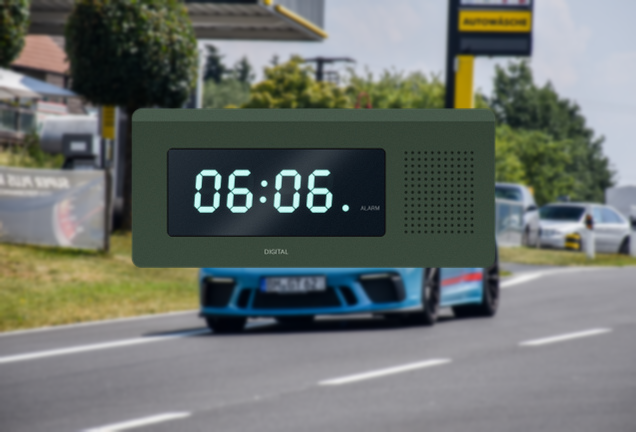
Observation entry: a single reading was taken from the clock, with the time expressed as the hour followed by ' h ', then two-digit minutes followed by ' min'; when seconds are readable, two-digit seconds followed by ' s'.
6 h 06 min
